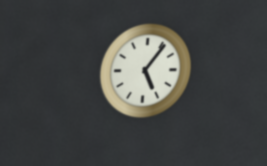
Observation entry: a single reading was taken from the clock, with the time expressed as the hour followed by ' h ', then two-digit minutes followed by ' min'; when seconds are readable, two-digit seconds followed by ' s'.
5 h 06 min
